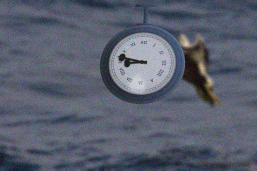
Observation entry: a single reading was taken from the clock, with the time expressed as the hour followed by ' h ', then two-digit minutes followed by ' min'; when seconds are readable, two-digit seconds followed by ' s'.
8 h 47 min
